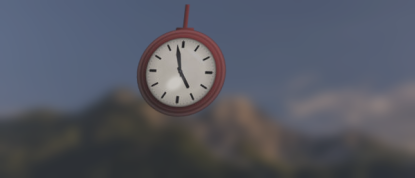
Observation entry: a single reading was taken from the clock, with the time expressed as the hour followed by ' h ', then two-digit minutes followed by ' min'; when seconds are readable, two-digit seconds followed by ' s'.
4 h 58 min
